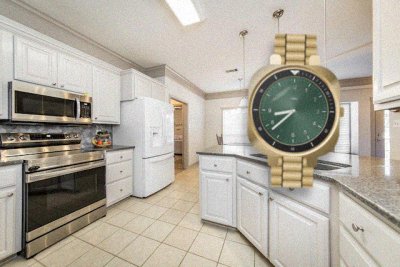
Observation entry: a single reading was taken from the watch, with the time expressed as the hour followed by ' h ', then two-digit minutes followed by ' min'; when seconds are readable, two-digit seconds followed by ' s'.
8 h 38 min
